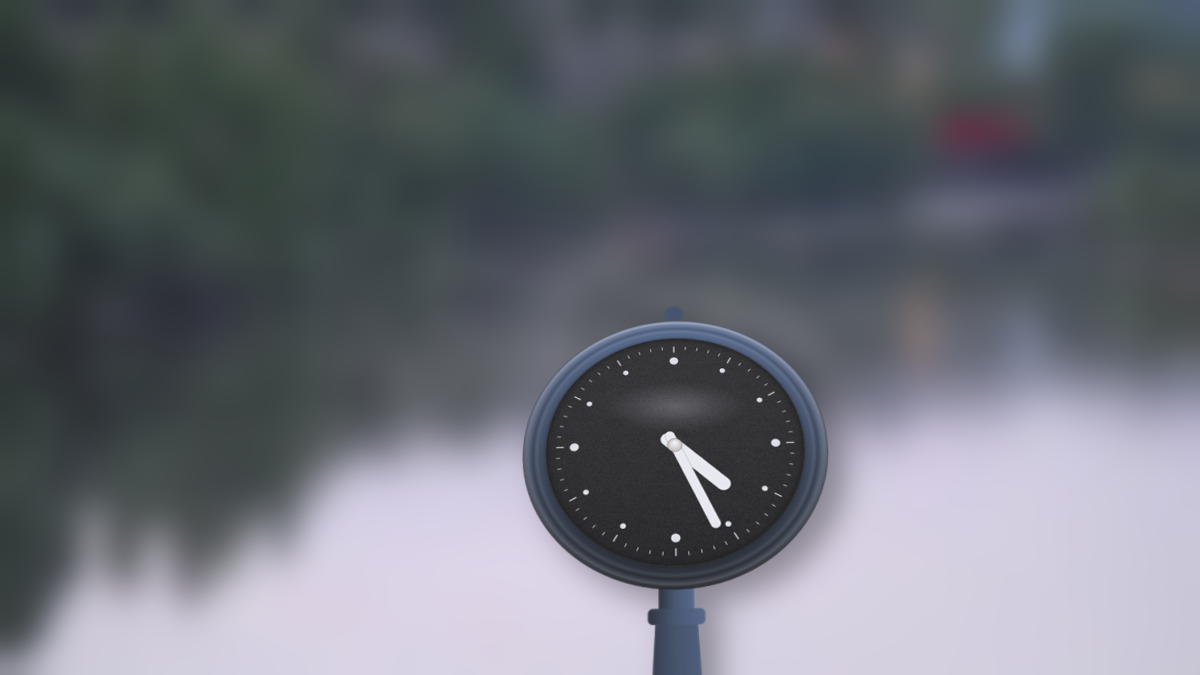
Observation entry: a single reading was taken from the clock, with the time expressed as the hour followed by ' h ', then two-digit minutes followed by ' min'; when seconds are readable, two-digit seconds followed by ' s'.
4 h 26 min
